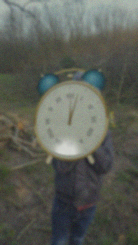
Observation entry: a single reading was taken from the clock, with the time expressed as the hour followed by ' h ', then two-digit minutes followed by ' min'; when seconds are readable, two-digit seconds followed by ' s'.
12 h 03 min
